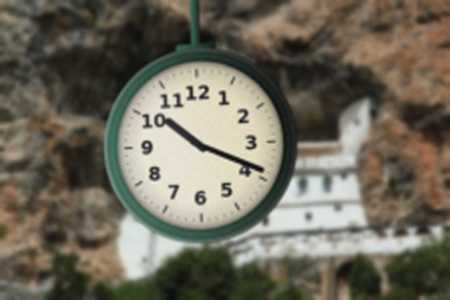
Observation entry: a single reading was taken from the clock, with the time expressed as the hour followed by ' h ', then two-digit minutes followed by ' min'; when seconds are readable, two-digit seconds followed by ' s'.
10 h 19 min
